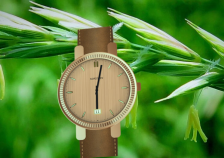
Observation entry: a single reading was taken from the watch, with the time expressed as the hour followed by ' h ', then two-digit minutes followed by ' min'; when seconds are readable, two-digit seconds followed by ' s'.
6 h 02 min
